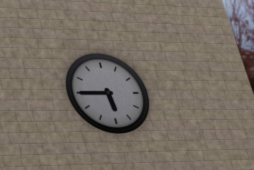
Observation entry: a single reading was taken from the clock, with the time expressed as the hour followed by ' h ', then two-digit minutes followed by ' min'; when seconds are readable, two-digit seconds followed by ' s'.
5 h 45 min
